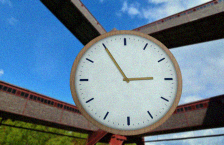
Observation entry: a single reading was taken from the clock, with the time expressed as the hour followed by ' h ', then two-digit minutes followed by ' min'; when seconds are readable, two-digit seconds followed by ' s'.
2 h 55 min
